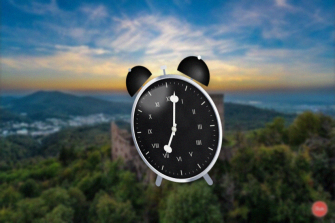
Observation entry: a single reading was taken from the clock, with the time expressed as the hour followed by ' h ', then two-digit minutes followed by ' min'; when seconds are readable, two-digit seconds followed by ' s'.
7 h 02 min
